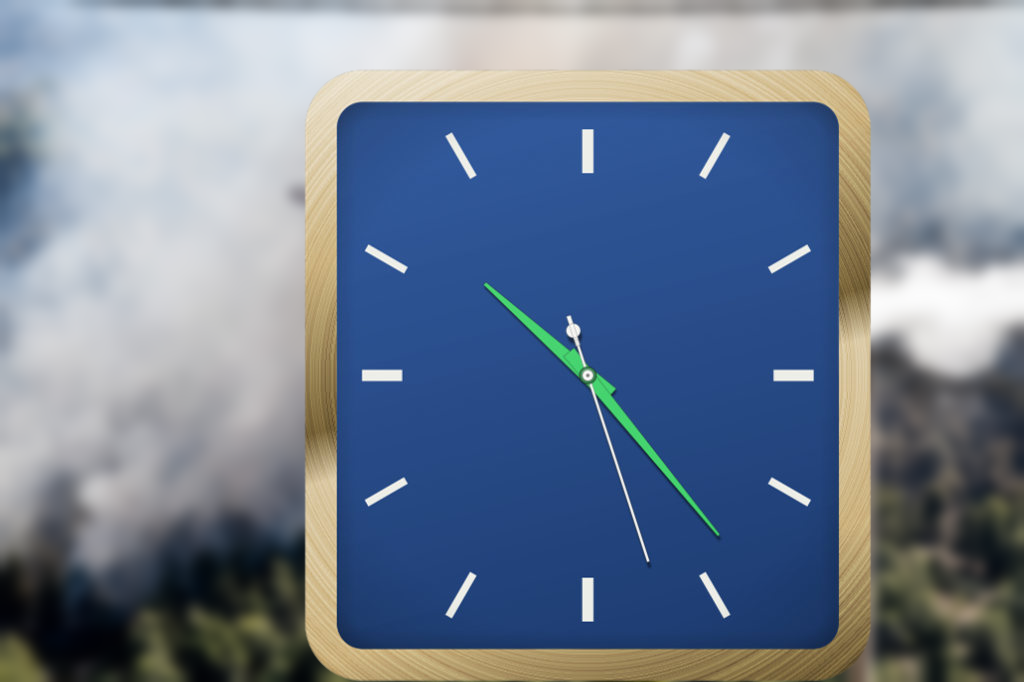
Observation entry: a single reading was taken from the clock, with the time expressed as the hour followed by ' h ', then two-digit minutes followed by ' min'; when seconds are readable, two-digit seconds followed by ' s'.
10 h 23 min 27 s
